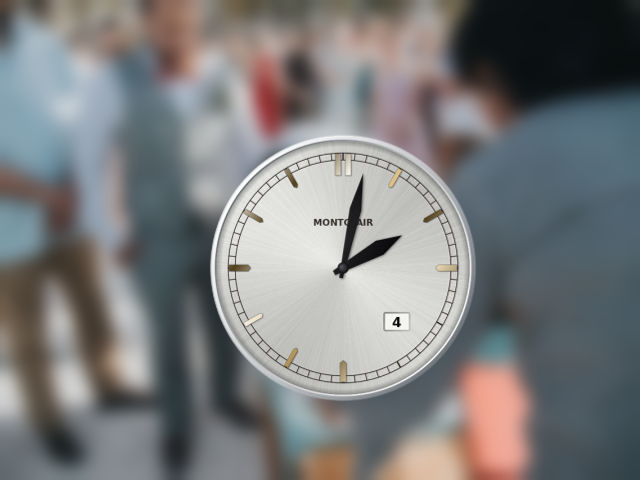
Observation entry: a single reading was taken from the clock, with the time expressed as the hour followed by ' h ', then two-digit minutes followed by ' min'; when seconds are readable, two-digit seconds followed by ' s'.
2 h 02 min
